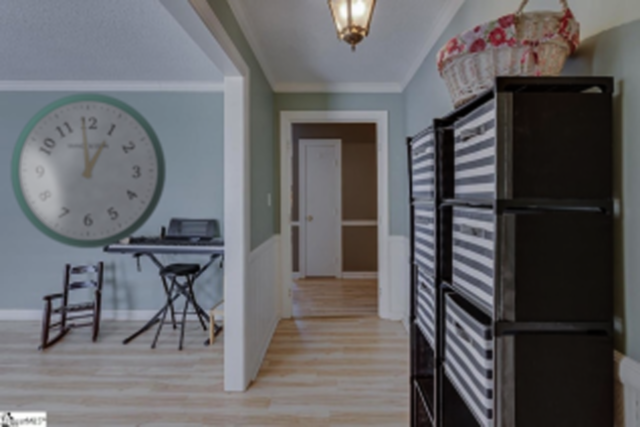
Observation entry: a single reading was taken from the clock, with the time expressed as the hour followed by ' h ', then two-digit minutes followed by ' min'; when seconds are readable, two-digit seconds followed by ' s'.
12 h 59 min
